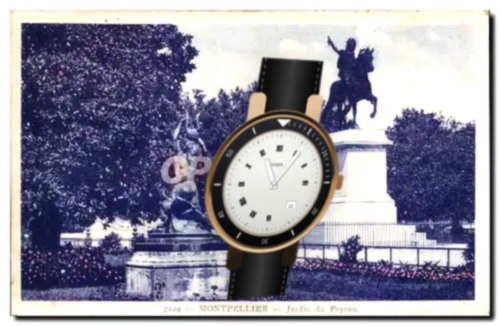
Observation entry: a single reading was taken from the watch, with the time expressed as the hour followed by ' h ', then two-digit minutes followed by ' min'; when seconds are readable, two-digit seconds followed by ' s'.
11 h 06 min
